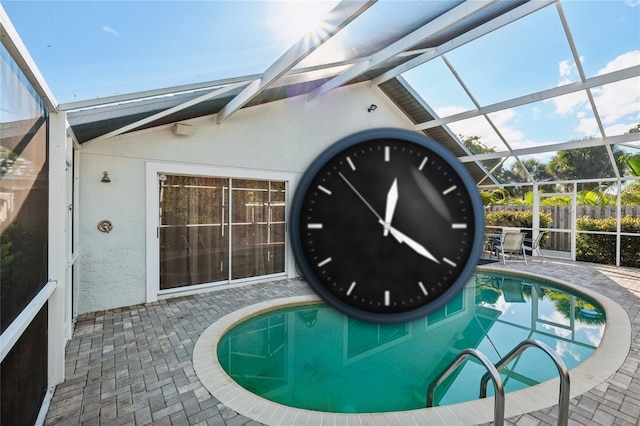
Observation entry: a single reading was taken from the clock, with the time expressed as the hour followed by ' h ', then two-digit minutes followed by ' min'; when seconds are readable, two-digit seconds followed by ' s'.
12 h 20 min 53 s
